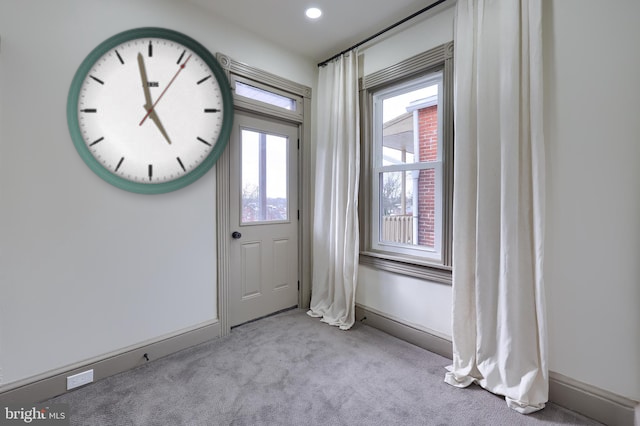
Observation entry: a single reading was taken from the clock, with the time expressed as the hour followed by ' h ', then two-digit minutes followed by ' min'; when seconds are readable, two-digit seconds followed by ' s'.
4 h 58 min 06 s
